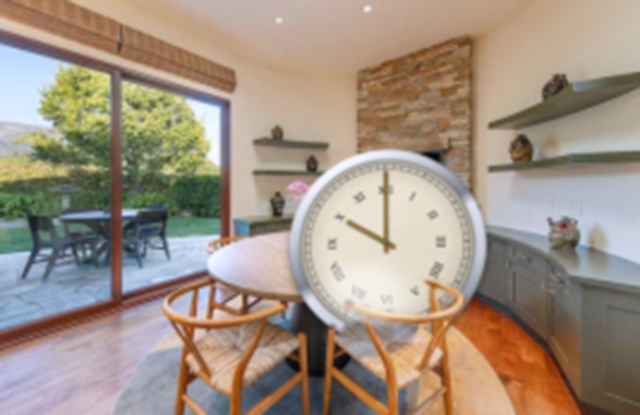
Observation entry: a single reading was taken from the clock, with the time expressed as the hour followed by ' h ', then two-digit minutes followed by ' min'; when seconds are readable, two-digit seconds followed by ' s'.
10 h 00 min
